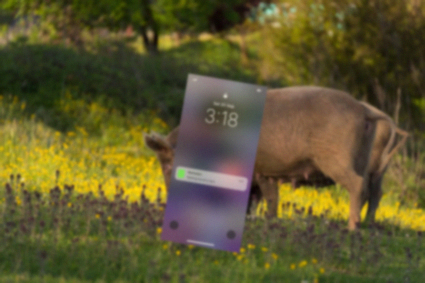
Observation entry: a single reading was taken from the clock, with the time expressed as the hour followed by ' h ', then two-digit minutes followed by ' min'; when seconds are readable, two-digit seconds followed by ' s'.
3 h 18 min
